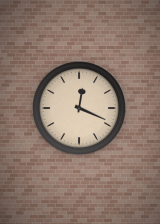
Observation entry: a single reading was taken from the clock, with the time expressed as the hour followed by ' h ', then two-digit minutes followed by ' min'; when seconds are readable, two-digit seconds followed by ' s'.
12 h 19 min
